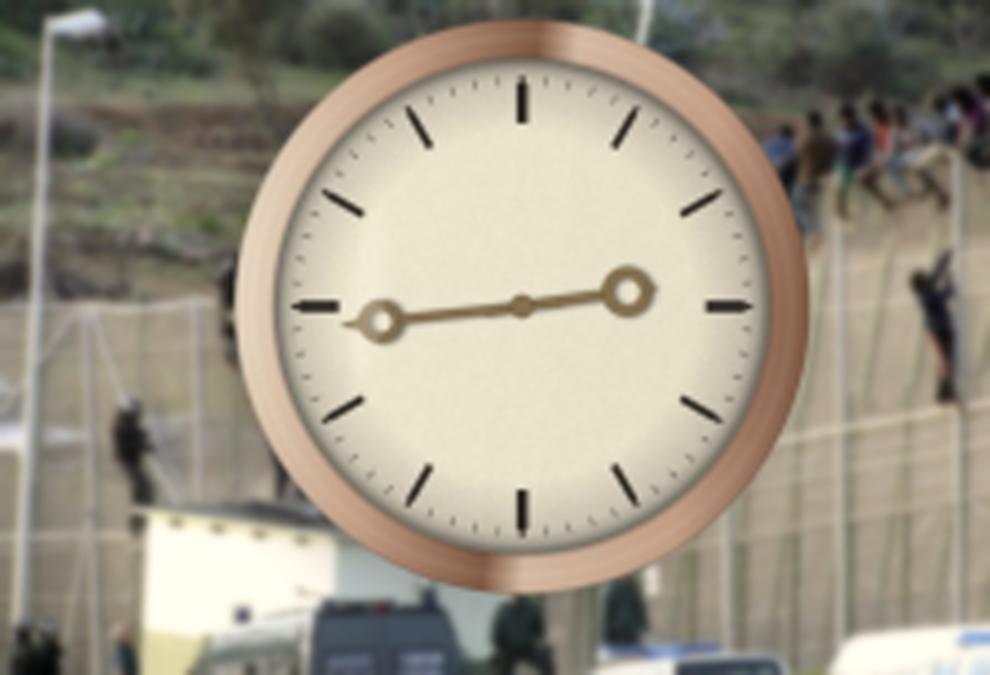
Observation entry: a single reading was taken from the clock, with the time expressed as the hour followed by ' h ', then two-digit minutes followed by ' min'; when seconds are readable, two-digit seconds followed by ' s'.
2 h 44 min
